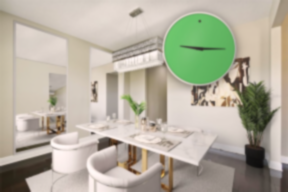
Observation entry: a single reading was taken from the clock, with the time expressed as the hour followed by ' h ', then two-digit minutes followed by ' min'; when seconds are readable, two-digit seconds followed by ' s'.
9 h 15 min
